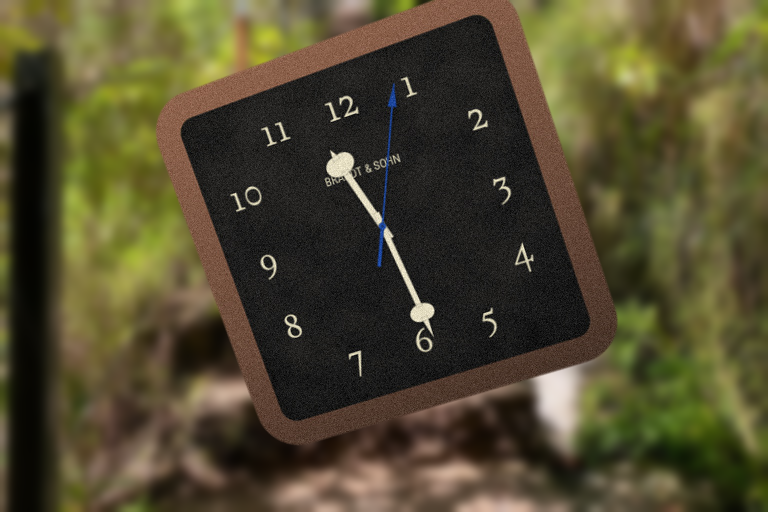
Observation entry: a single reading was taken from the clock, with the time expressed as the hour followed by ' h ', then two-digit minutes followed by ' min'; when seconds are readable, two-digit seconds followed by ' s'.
11 h 29 min 04 s
